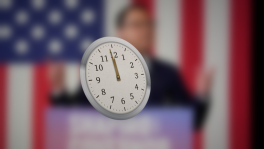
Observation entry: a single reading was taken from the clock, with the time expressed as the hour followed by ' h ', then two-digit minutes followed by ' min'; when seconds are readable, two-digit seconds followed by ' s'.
11 h 59 min
